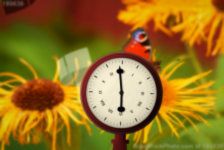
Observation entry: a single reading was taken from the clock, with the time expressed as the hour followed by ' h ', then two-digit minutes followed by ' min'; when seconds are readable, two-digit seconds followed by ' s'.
5 h 59 min
